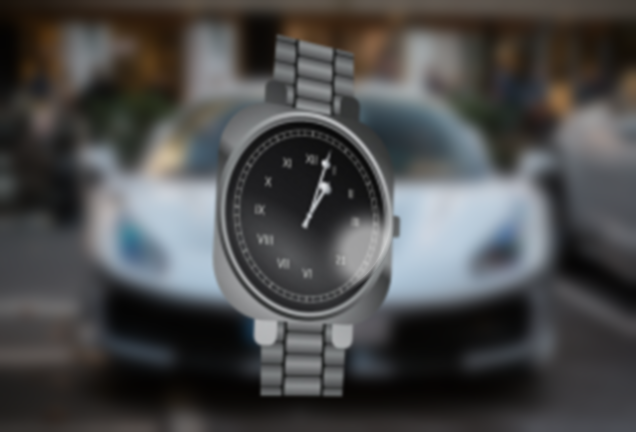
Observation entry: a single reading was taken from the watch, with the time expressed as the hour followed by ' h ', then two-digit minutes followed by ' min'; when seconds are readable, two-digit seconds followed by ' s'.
1 h 03 min
